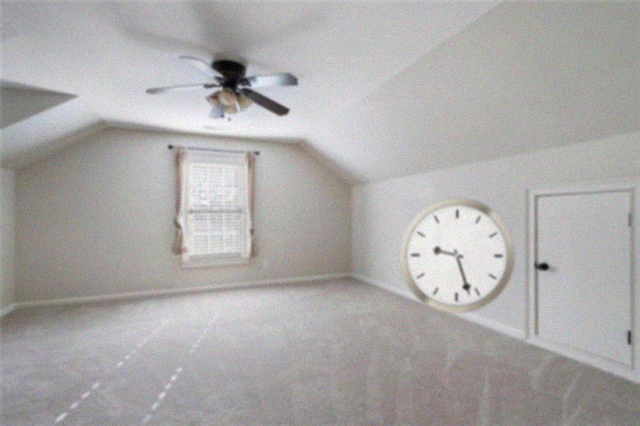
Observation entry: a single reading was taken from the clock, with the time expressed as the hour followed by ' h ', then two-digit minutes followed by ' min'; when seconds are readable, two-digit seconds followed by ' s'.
9 h 27 min
